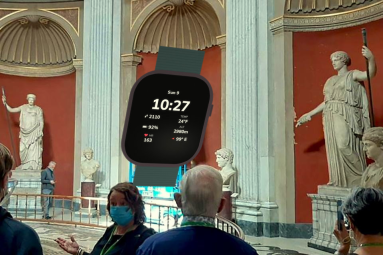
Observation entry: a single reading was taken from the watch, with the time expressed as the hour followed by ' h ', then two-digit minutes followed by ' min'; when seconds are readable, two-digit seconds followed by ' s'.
10 h 27 min
